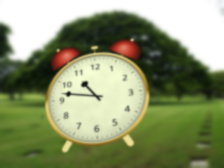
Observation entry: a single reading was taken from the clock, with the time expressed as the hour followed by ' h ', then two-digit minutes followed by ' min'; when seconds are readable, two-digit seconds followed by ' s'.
10 h 47 min
